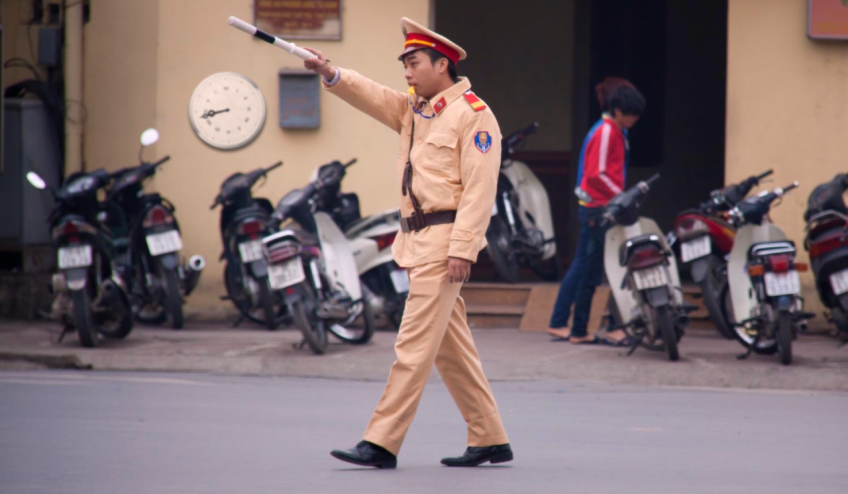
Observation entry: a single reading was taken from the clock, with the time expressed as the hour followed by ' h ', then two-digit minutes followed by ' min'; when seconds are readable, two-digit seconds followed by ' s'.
8 h 43 min
